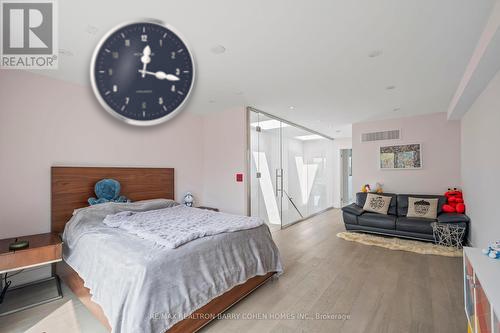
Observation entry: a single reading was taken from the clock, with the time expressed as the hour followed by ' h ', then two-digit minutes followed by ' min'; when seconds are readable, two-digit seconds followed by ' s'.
12 h 17 min
